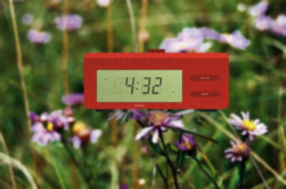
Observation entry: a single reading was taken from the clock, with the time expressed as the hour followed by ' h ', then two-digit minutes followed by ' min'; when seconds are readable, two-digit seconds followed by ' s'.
4 h 32 min
